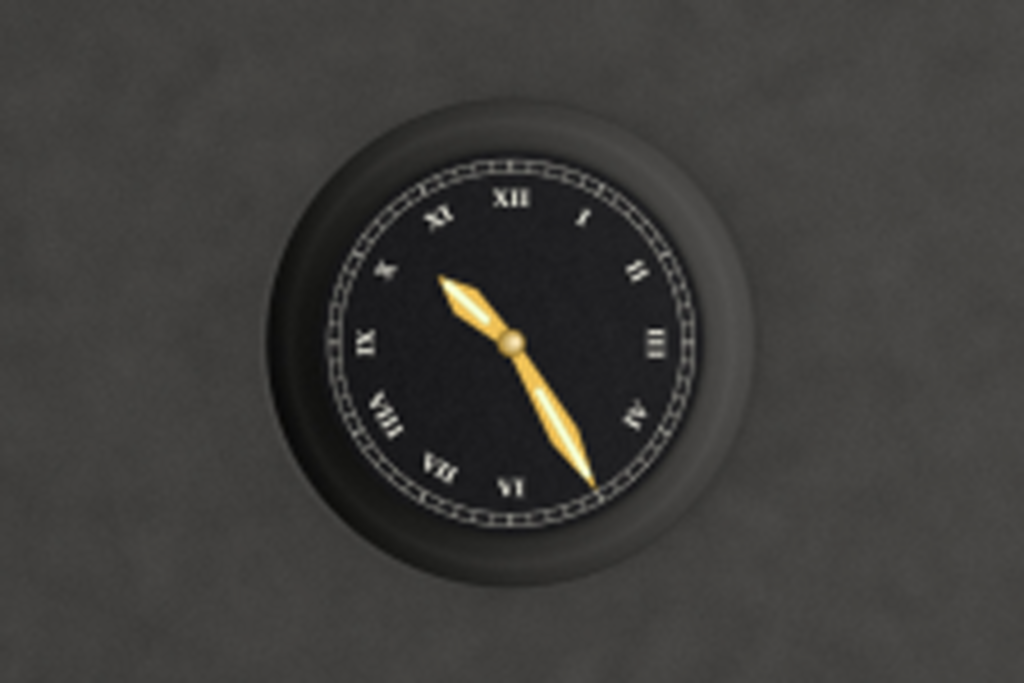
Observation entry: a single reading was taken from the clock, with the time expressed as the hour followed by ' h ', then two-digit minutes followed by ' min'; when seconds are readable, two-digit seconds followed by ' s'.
10 h 25 min
